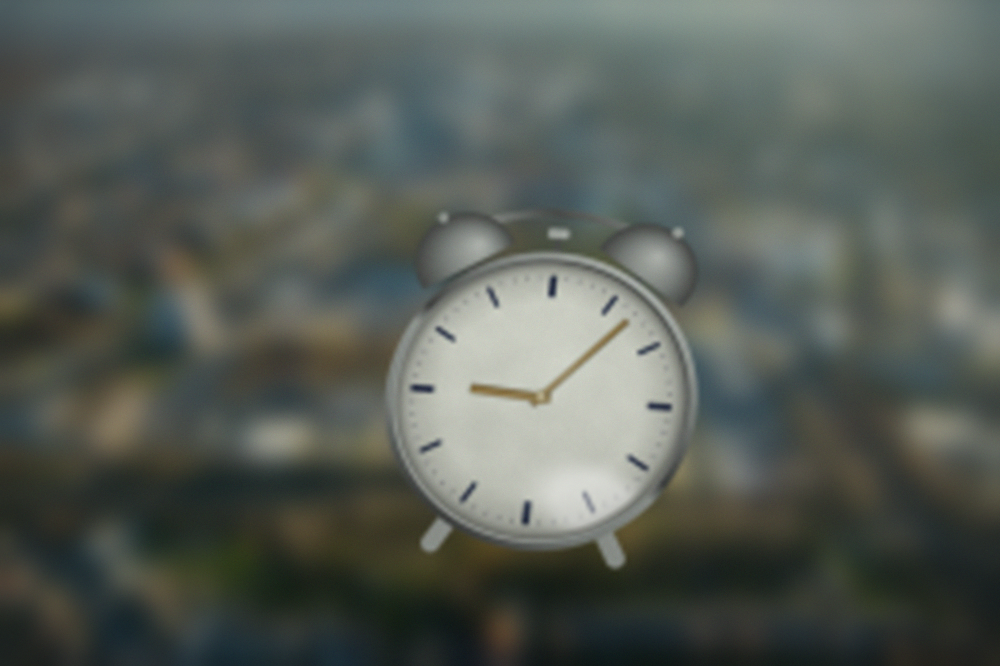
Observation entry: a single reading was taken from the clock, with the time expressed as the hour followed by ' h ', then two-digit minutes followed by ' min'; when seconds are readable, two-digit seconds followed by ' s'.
9 h 07 min
